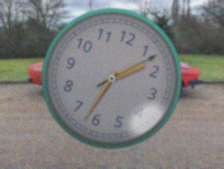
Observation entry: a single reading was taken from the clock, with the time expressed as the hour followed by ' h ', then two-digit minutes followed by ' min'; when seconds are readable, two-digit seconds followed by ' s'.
1 h 32 min 07 s
